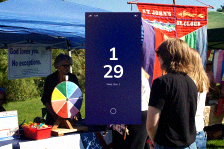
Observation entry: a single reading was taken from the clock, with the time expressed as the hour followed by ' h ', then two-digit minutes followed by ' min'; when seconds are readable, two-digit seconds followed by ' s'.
1 h 29 min
